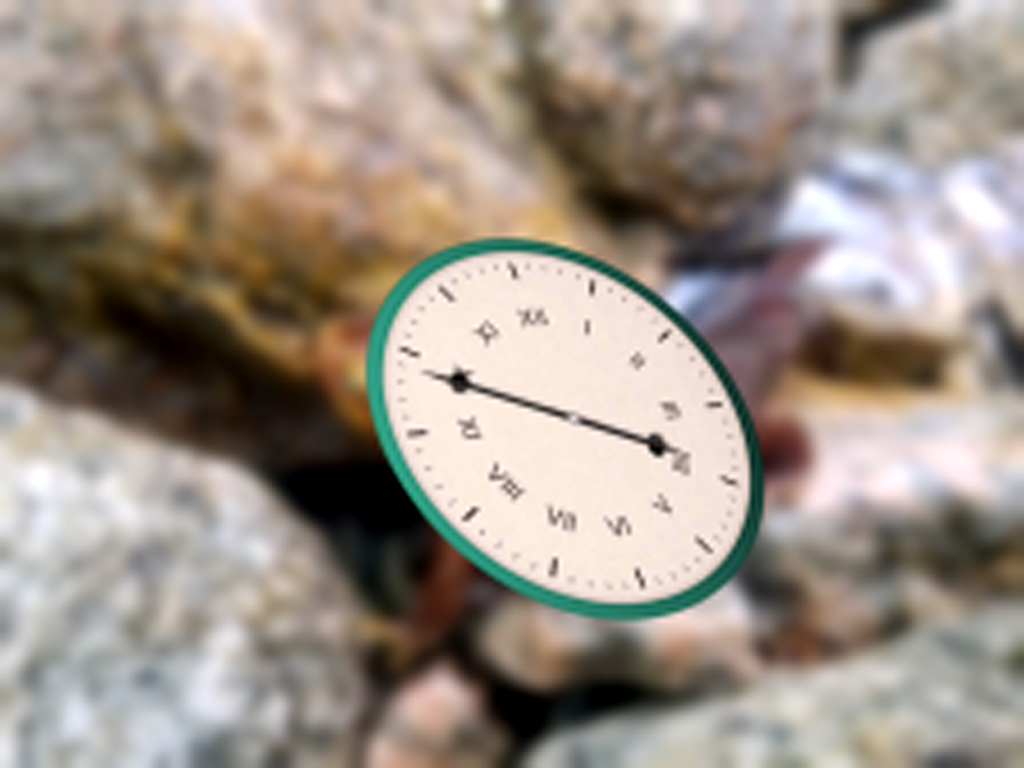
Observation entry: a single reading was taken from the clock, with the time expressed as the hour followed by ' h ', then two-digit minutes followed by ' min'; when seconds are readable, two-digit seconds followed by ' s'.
3 h 49 min
